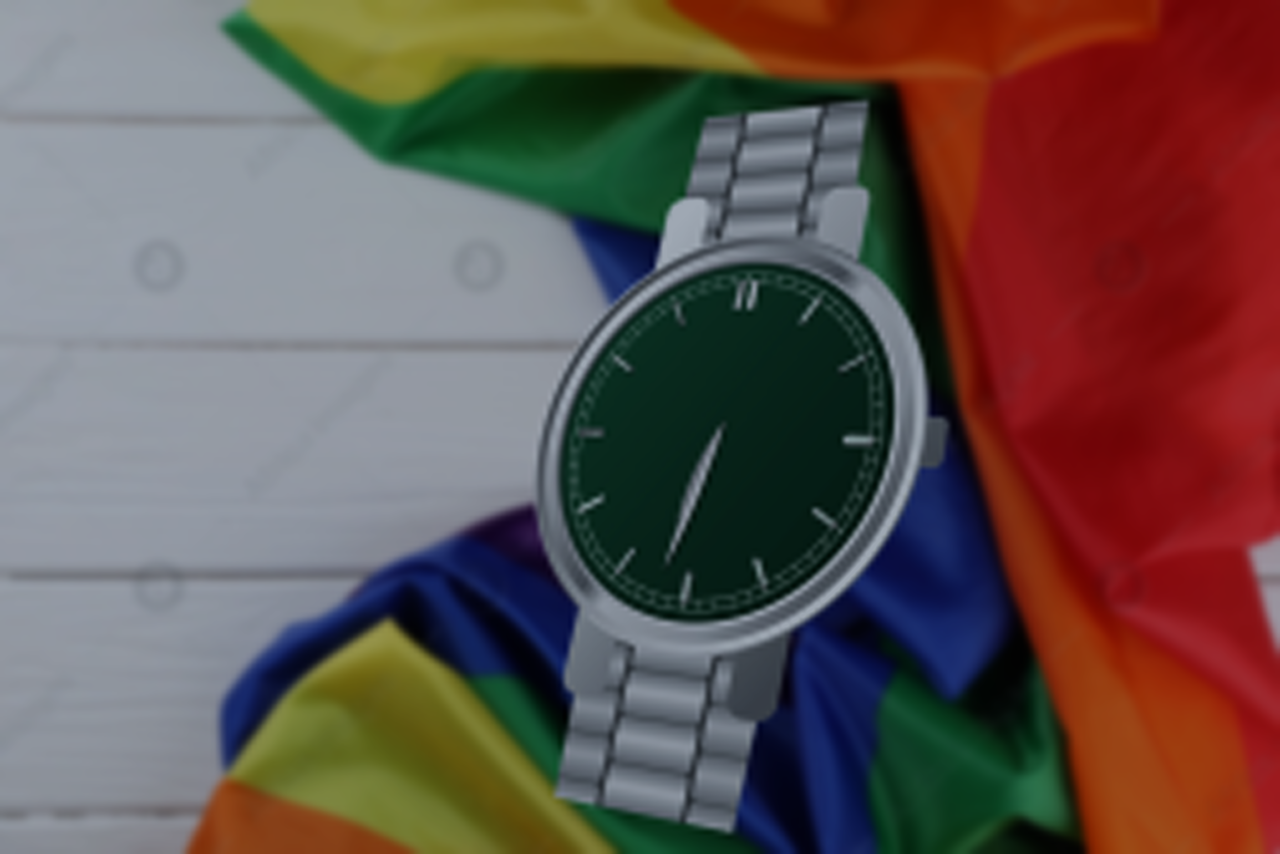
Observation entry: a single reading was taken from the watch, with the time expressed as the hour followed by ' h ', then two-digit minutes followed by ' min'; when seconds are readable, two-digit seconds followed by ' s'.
6 h 32 min
